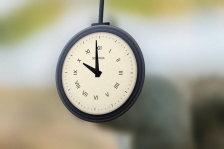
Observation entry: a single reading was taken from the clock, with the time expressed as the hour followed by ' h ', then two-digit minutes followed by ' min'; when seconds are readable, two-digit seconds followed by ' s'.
9 h 59 min
